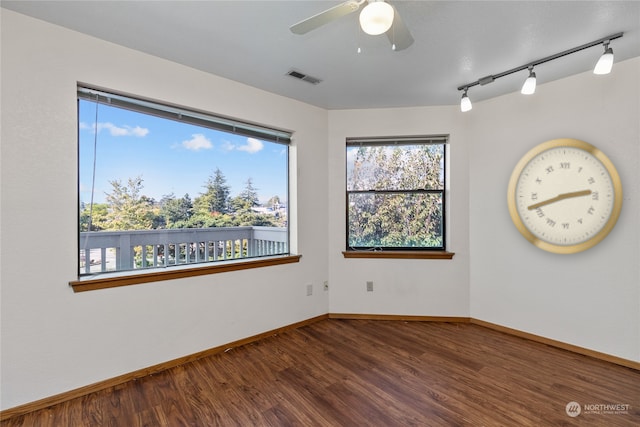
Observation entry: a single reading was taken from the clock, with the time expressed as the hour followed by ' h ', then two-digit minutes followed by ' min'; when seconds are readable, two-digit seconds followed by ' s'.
2 h 42 min
